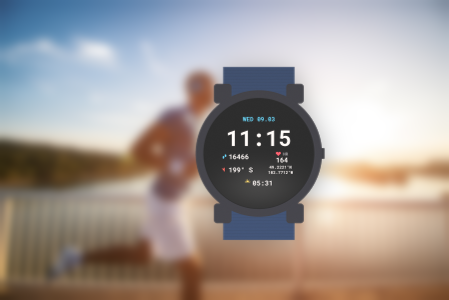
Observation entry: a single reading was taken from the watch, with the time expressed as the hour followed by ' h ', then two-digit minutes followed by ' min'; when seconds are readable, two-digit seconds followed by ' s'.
11 h 15 min
